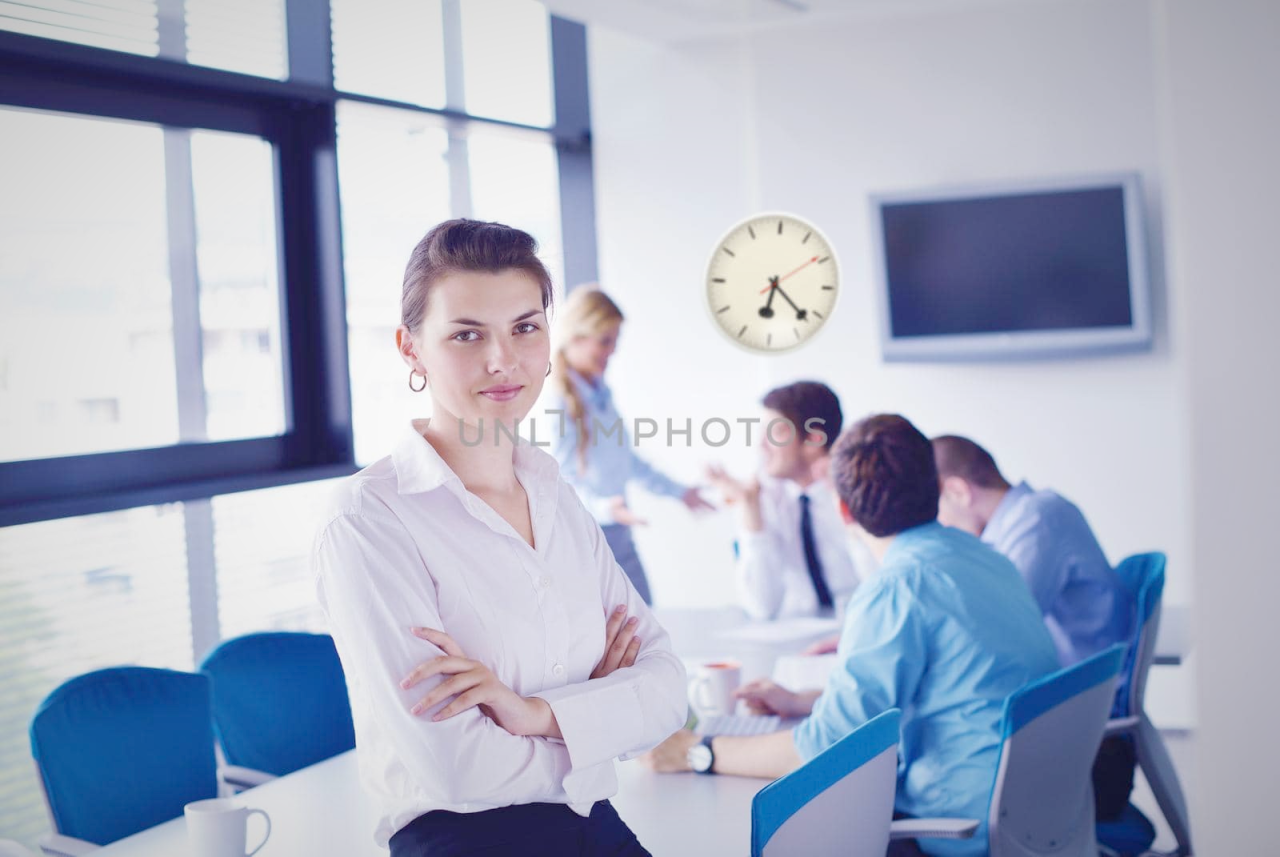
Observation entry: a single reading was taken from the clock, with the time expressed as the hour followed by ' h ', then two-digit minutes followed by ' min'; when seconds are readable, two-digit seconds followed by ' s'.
6 h 22 min 09 s
